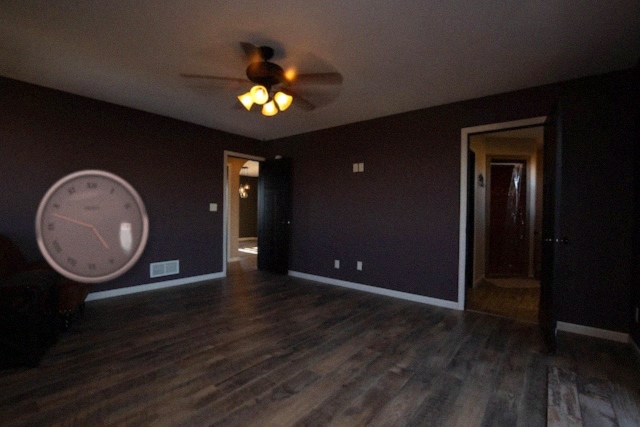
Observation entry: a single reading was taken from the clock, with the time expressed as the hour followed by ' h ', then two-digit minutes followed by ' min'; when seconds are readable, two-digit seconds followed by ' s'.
4 h 48 min
